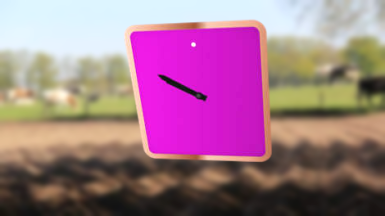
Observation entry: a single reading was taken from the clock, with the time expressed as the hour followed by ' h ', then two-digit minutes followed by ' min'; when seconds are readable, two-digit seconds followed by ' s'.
9 h 50 min
